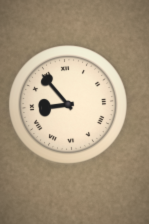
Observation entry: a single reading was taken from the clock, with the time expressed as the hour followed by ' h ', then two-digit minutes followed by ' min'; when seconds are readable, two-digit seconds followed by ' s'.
8 h 54 min
